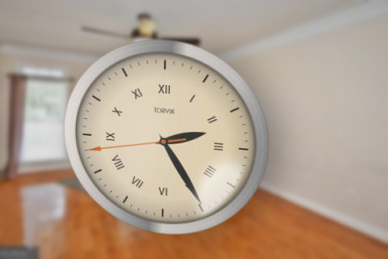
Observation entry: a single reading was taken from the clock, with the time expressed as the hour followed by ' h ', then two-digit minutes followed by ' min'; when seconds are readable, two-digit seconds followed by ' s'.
2 h 24 min 43 s
